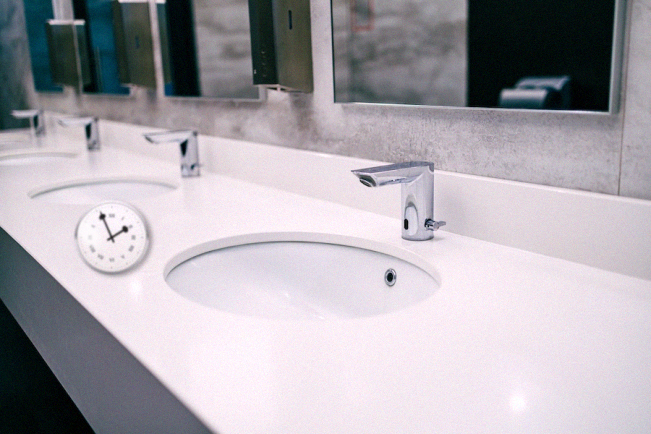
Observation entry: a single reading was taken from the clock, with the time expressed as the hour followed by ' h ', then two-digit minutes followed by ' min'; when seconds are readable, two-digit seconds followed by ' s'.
1 h 56 min
